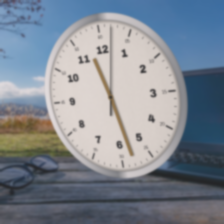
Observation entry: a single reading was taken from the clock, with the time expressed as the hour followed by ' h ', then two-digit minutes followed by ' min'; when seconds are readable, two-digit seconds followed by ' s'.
11 h 28 min 02 s
